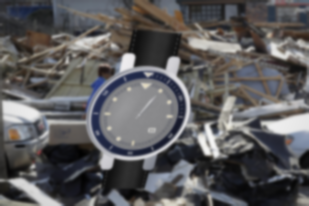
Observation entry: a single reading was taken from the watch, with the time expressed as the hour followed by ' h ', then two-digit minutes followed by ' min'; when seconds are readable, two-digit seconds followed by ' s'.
1 h 05 min
